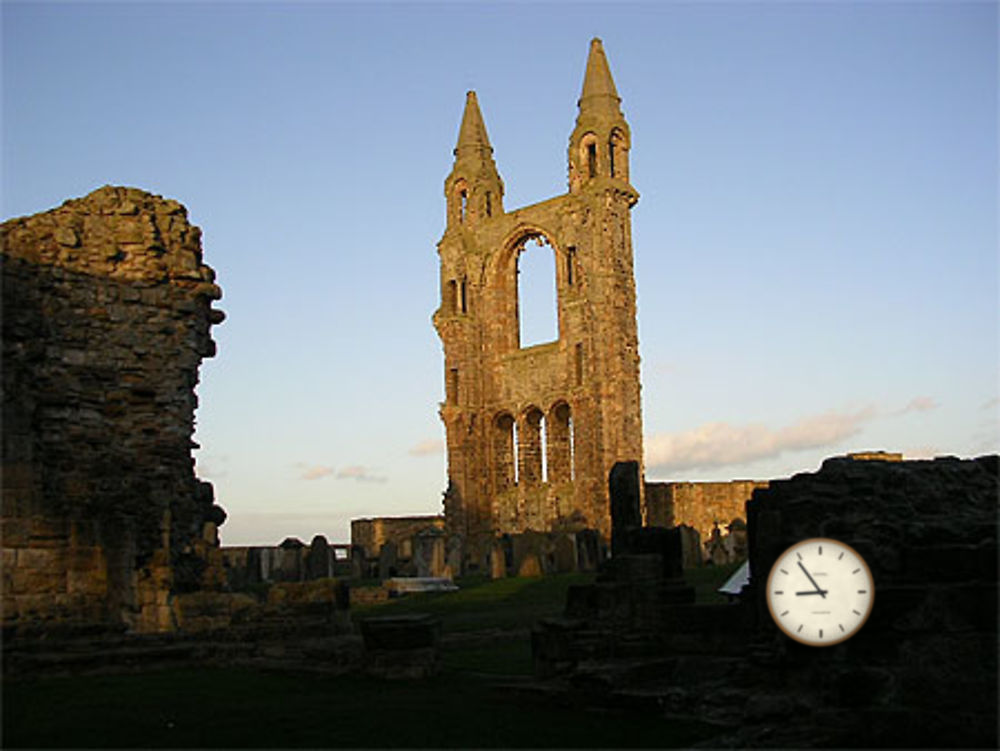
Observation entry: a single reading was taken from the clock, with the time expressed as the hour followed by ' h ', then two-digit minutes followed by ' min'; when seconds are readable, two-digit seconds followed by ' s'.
8 h 54 min
